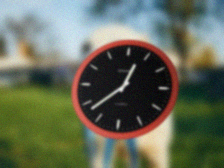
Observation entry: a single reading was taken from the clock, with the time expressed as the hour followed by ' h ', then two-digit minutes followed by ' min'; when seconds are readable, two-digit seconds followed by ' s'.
12 h 38 min
